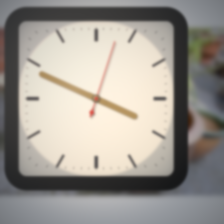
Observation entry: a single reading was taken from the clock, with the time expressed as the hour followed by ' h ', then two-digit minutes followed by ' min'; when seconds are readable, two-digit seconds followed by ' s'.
3 h 49 min 03 s
